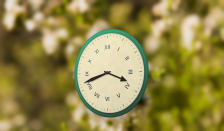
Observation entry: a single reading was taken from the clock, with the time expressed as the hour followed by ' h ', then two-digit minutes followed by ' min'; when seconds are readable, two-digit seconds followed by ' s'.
3 h 42 min
